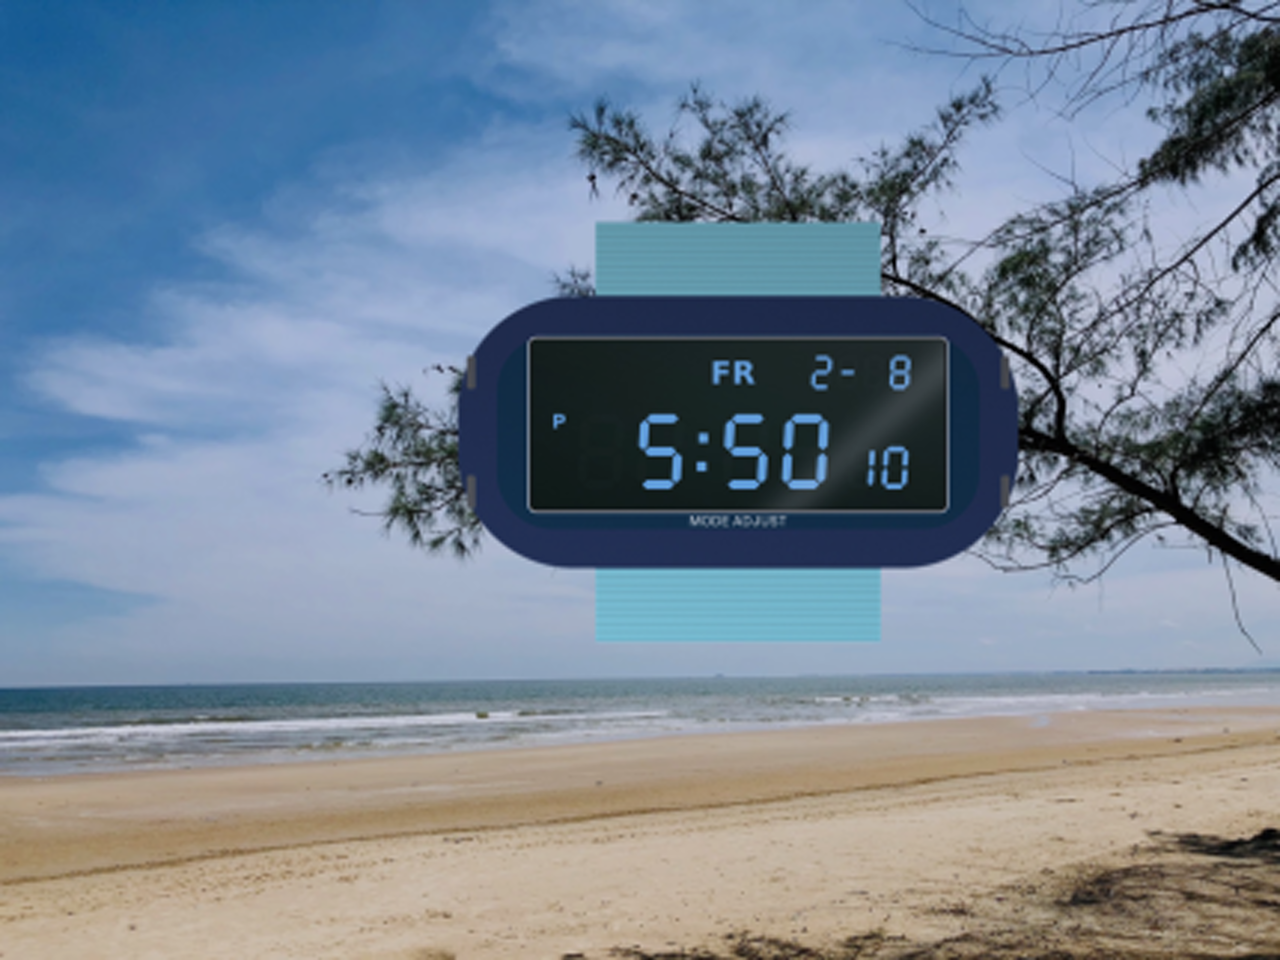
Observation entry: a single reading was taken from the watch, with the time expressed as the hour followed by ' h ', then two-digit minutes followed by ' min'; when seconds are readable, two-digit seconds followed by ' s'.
5 h 50 min 10 s
